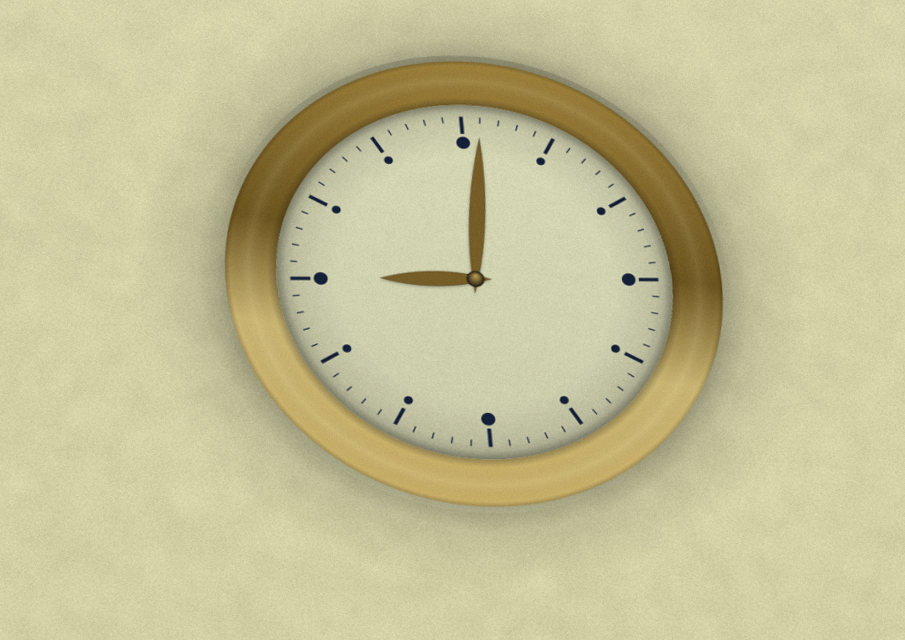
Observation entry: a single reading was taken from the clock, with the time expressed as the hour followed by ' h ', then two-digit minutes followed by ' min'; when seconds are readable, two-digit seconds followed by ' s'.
9 h 01 min
